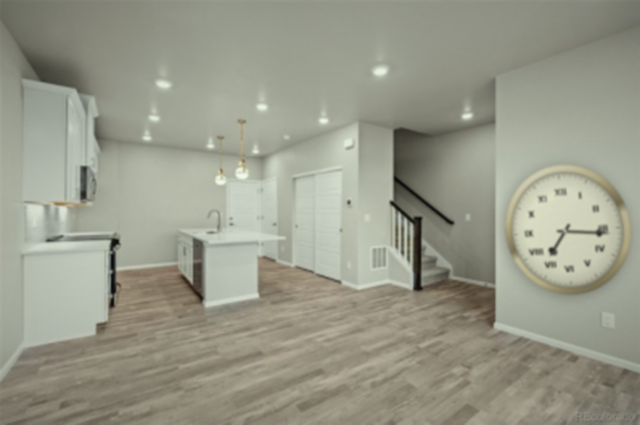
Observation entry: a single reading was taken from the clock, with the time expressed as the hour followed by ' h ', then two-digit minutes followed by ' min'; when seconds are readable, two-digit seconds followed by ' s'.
7 h 16 min
